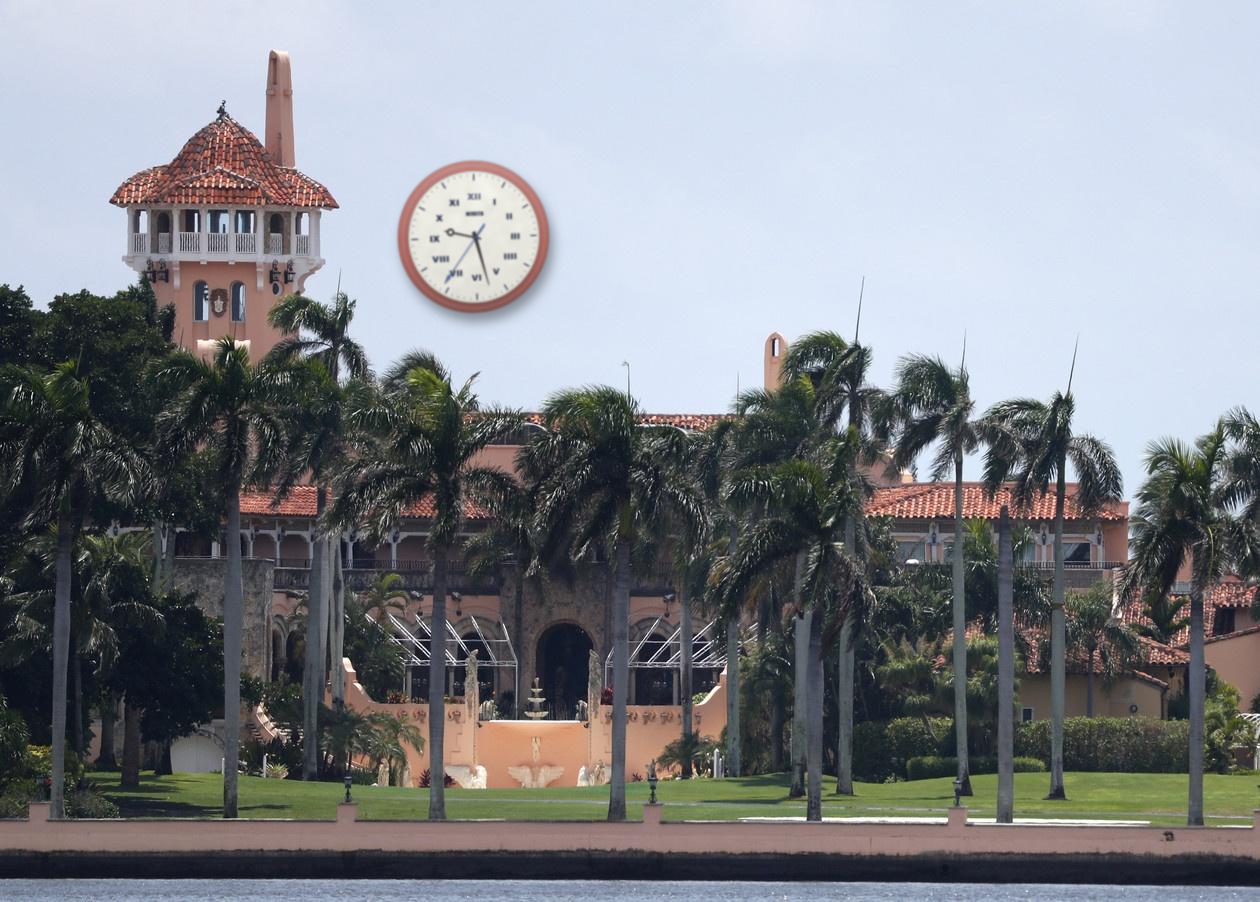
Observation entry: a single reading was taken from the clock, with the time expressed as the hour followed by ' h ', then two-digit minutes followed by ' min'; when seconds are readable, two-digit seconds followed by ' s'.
9 h 27 min 36 s
